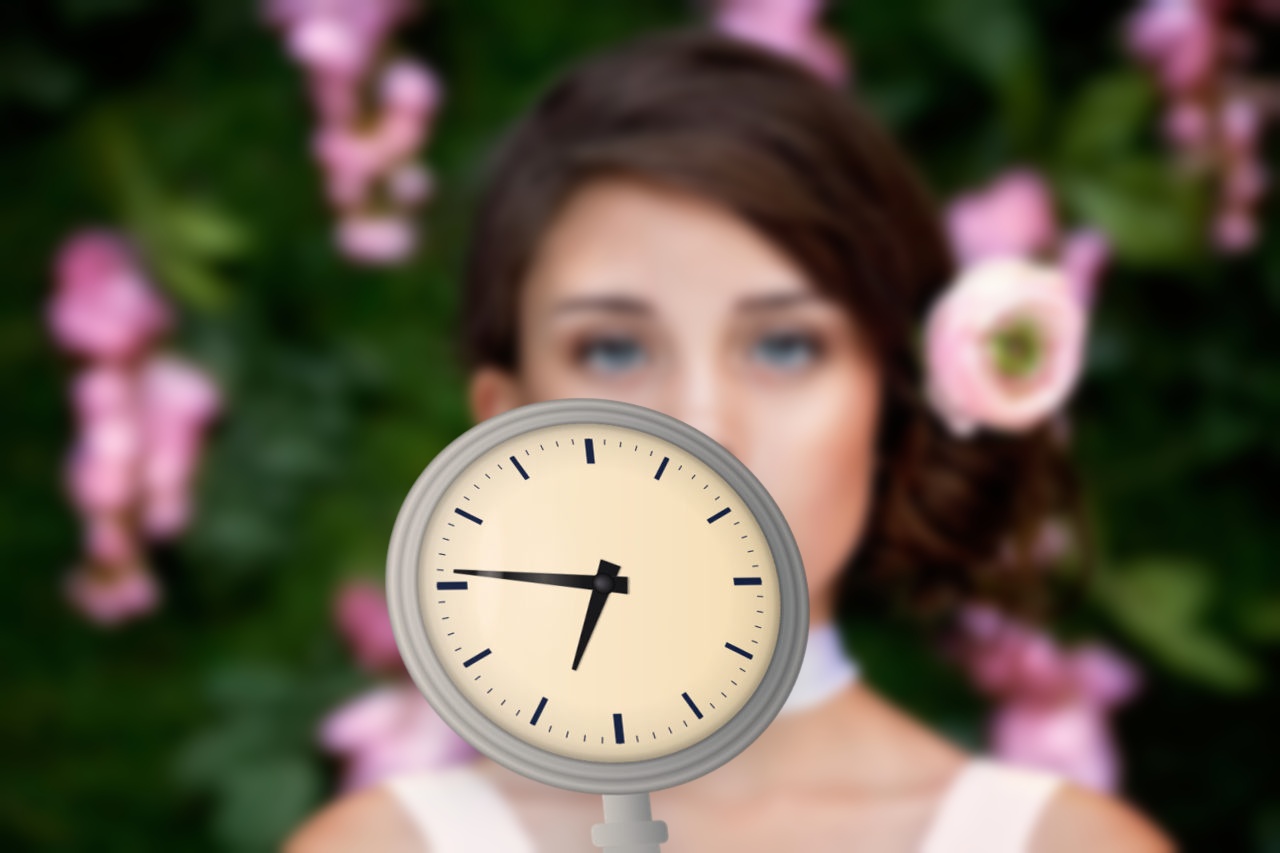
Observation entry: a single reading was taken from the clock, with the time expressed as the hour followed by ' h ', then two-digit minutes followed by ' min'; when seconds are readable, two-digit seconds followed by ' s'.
6 h 46 min
